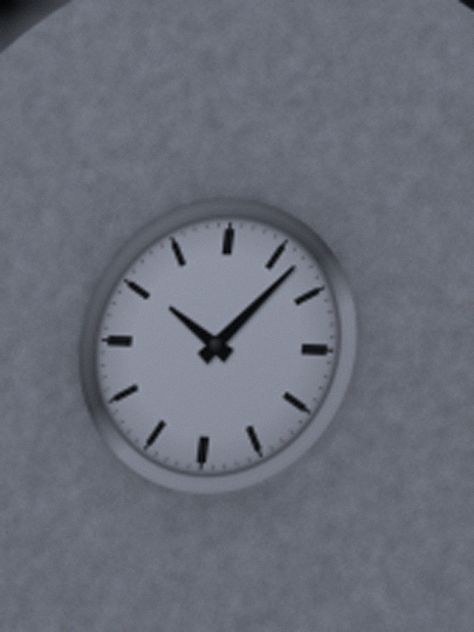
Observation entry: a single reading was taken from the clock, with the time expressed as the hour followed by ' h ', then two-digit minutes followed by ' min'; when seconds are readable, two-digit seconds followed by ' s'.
10 h 07 min
